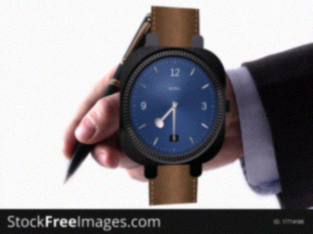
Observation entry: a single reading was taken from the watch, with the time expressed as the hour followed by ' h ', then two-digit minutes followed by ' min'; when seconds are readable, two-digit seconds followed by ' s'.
7 h 30 min
